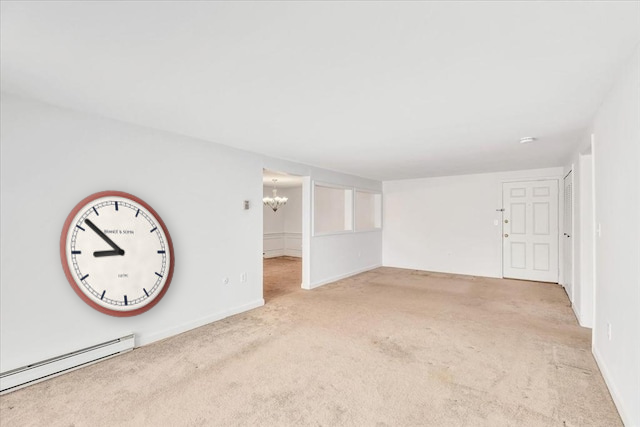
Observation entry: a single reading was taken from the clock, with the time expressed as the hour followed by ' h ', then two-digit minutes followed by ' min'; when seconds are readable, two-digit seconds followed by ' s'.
8 h 52 min
